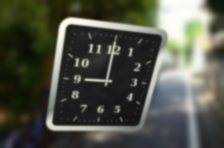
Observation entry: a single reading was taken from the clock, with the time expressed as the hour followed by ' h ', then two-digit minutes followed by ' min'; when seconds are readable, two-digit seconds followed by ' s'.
9 h 00 min
